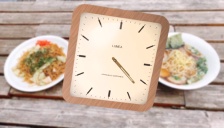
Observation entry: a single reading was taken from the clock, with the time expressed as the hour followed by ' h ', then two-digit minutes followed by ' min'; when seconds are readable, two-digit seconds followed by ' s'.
4 h 22 min
